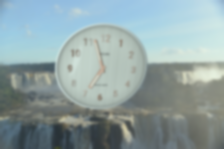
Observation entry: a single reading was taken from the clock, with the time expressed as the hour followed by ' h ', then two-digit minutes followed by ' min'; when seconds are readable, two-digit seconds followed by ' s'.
6 h 57 min
